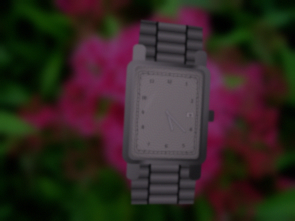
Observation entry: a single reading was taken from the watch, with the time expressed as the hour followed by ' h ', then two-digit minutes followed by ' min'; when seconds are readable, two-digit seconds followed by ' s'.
5 h 22 min
